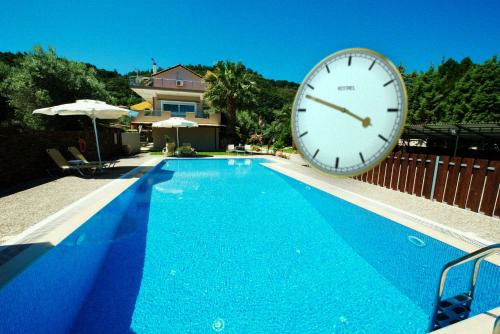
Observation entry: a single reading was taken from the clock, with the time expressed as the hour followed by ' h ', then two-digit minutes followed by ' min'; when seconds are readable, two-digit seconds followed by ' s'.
3 h 48 min
